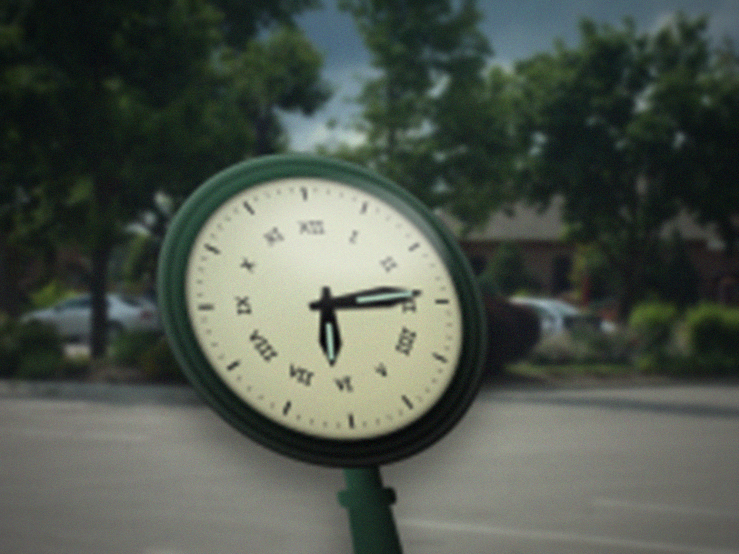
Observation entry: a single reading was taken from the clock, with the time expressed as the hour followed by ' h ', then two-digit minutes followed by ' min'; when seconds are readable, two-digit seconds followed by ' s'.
6 h 14 min
